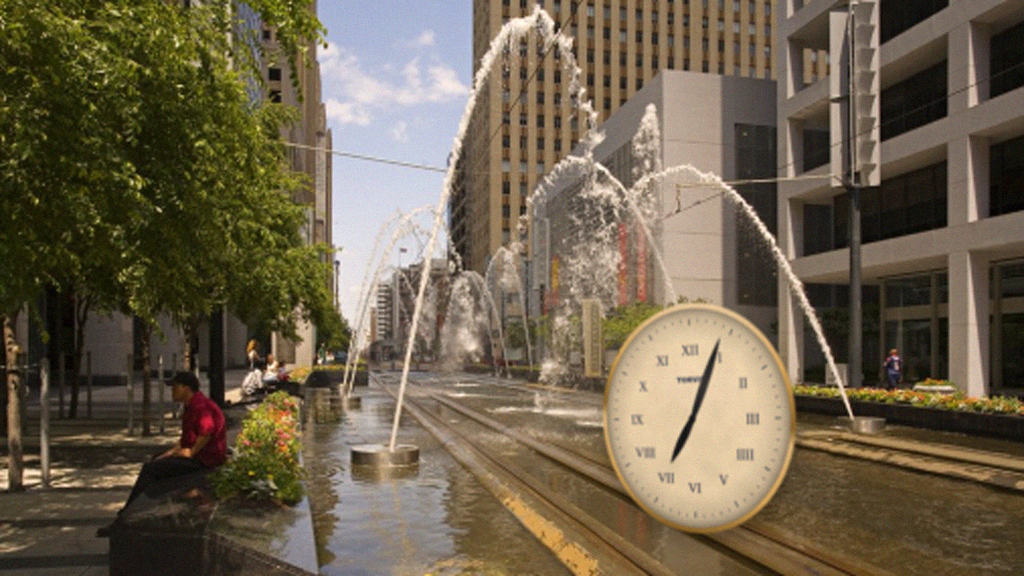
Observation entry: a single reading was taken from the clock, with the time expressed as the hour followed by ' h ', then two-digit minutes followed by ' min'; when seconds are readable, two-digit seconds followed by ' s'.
7 h 04 min
